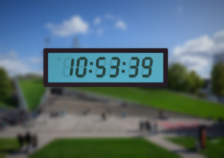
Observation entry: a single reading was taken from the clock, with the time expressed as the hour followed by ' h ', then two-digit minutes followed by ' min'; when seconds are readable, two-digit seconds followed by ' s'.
10 h 53 min 39 s
